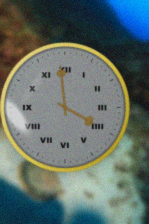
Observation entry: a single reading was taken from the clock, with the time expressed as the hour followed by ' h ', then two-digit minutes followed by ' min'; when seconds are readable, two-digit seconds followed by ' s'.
3 h 59 min
